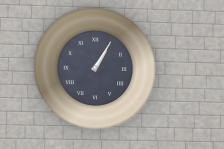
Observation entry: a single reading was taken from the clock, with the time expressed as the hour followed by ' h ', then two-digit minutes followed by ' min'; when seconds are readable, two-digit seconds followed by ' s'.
1 h 05 min
